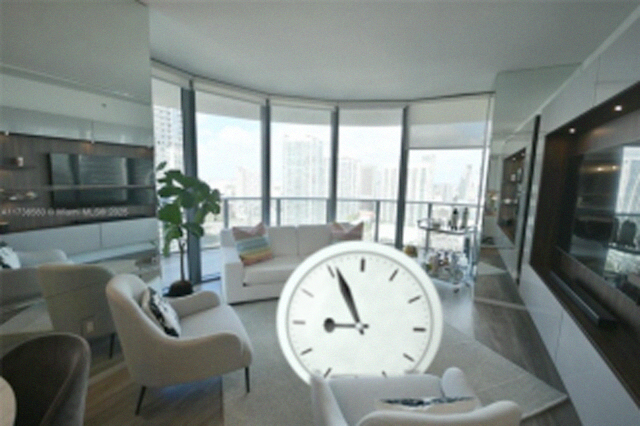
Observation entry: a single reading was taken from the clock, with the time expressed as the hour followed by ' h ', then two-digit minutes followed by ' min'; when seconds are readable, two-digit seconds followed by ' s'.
8 h 56 min
